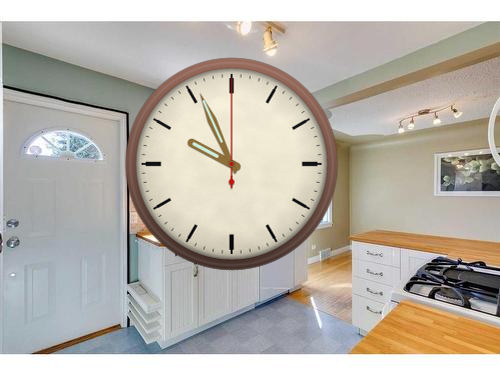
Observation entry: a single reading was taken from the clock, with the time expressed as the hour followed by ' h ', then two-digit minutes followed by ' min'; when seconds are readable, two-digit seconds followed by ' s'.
9 h 56 min 00 s
